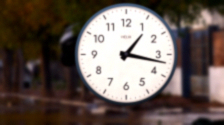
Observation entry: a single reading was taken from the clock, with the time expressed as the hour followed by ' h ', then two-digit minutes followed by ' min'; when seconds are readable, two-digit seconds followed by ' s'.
1 h 17 min
